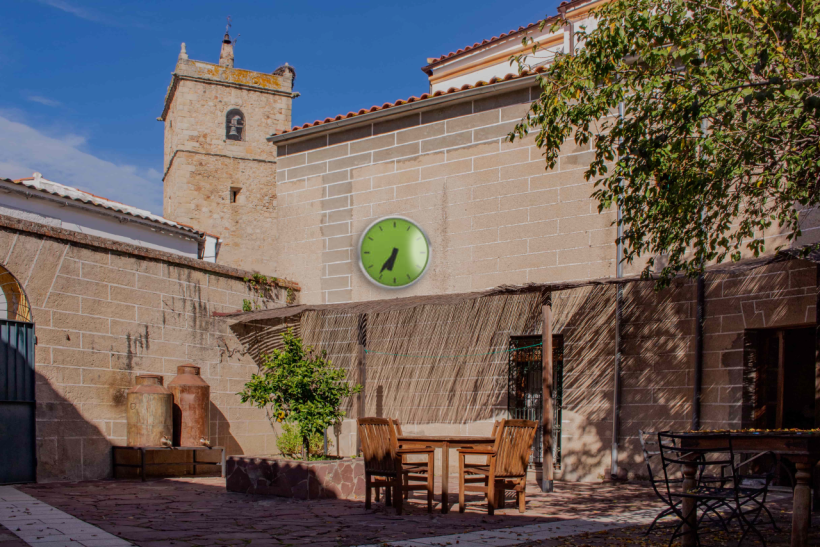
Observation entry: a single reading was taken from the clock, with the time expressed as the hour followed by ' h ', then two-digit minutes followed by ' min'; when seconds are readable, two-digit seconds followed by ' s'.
6 h 36 min
